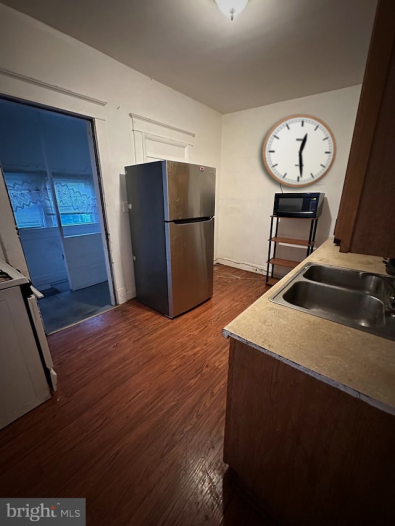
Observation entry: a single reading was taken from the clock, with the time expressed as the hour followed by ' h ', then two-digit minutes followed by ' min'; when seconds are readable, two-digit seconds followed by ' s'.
12 h 29 min
